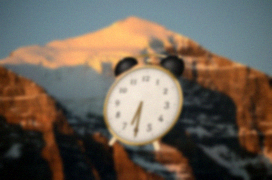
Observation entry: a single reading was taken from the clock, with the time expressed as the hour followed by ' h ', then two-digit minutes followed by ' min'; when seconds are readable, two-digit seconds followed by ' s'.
6 h 30 min
